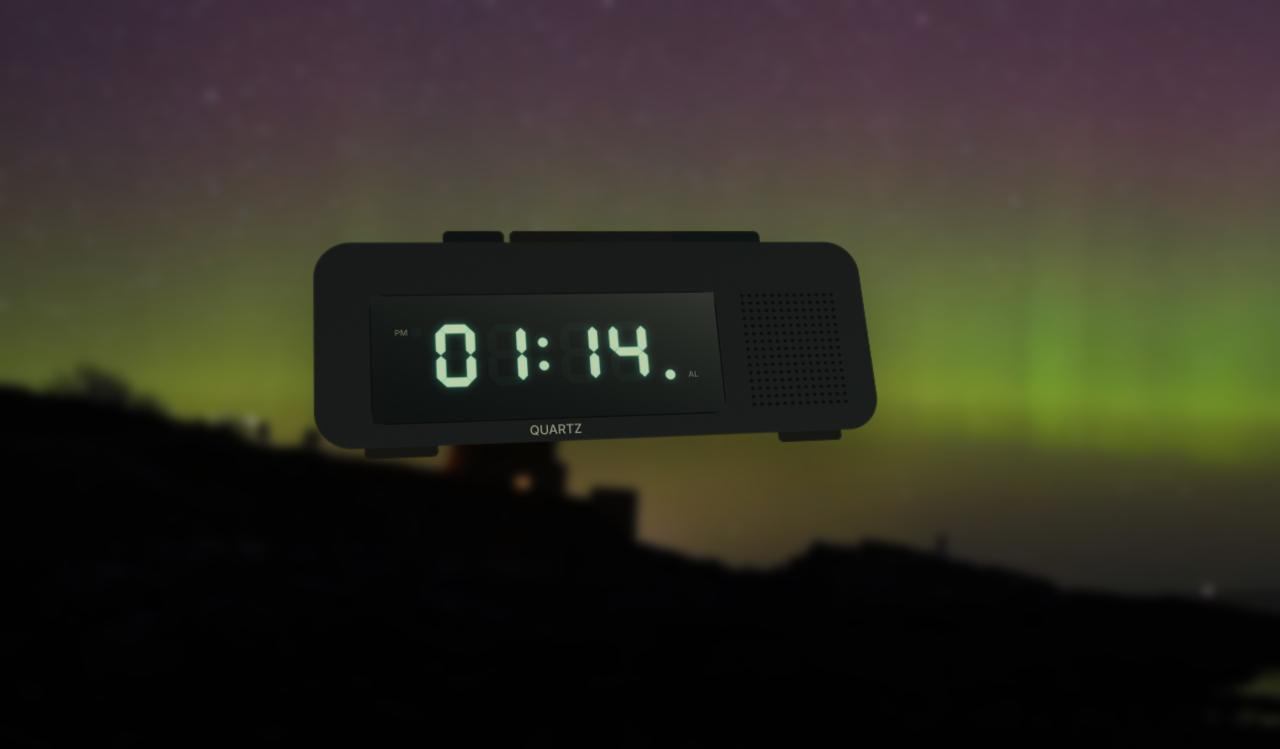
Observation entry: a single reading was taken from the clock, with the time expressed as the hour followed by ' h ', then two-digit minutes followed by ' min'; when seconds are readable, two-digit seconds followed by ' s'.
1 h 14 min
